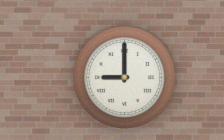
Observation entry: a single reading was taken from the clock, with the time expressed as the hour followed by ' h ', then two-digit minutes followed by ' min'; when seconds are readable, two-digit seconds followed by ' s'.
9 h 00 min
